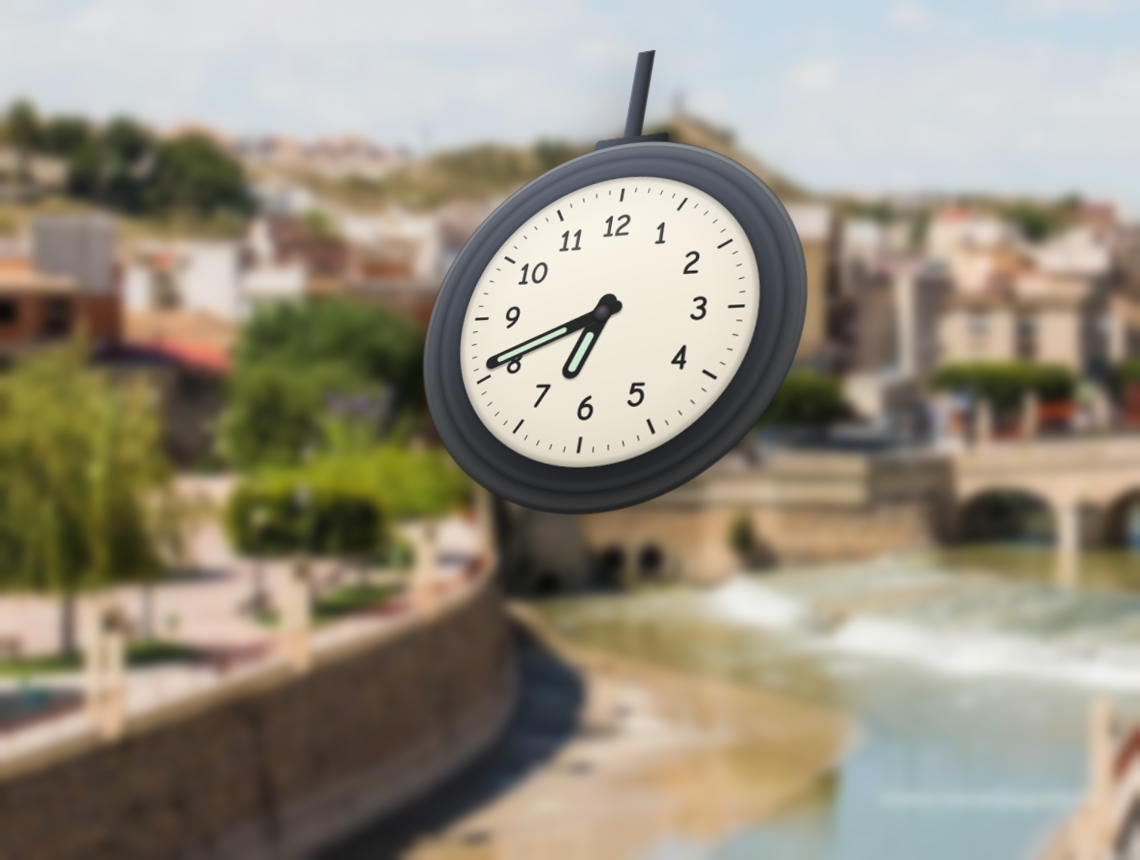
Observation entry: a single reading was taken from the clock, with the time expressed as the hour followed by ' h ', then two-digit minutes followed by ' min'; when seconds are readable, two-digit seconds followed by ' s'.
6 h 41 min
